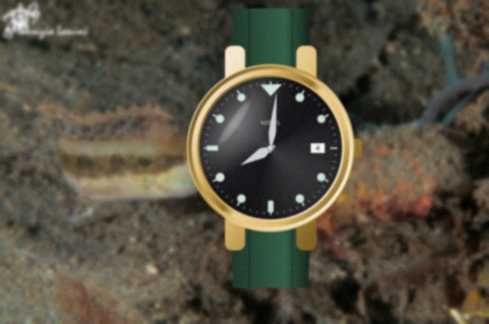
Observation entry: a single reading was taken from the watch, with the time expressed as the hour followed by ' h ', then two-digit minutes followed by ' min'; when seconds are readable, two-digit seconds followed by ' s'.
8 h 01 min
